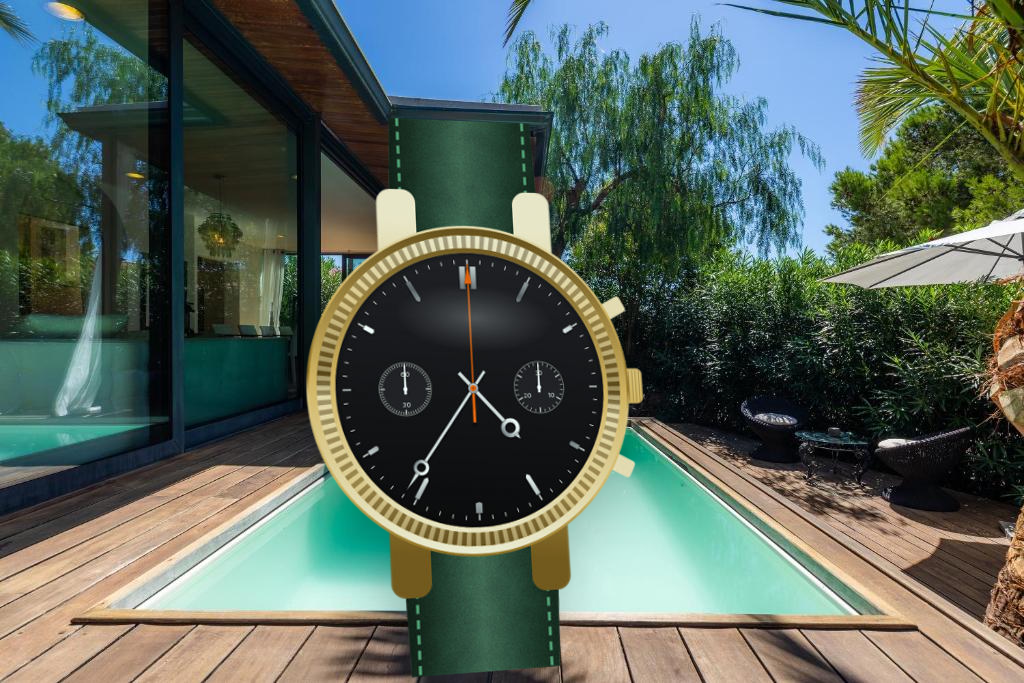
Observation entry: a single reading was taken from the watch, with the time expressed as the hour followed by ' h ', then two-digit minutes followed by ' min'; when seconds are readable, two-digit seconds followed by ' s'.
4 h 36 min
